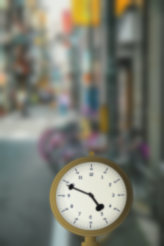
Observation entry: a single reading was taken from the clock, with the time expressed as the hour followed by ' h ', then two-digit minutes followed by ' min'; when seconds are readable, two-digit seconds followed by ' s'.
4 h 49 min
